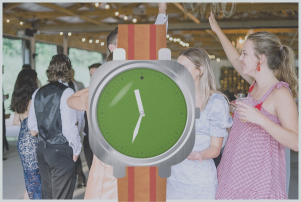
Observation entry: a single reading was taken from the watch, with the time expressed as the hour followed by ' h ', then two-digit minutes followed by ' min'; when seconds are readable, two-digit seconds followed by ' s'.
11 h 33 min
